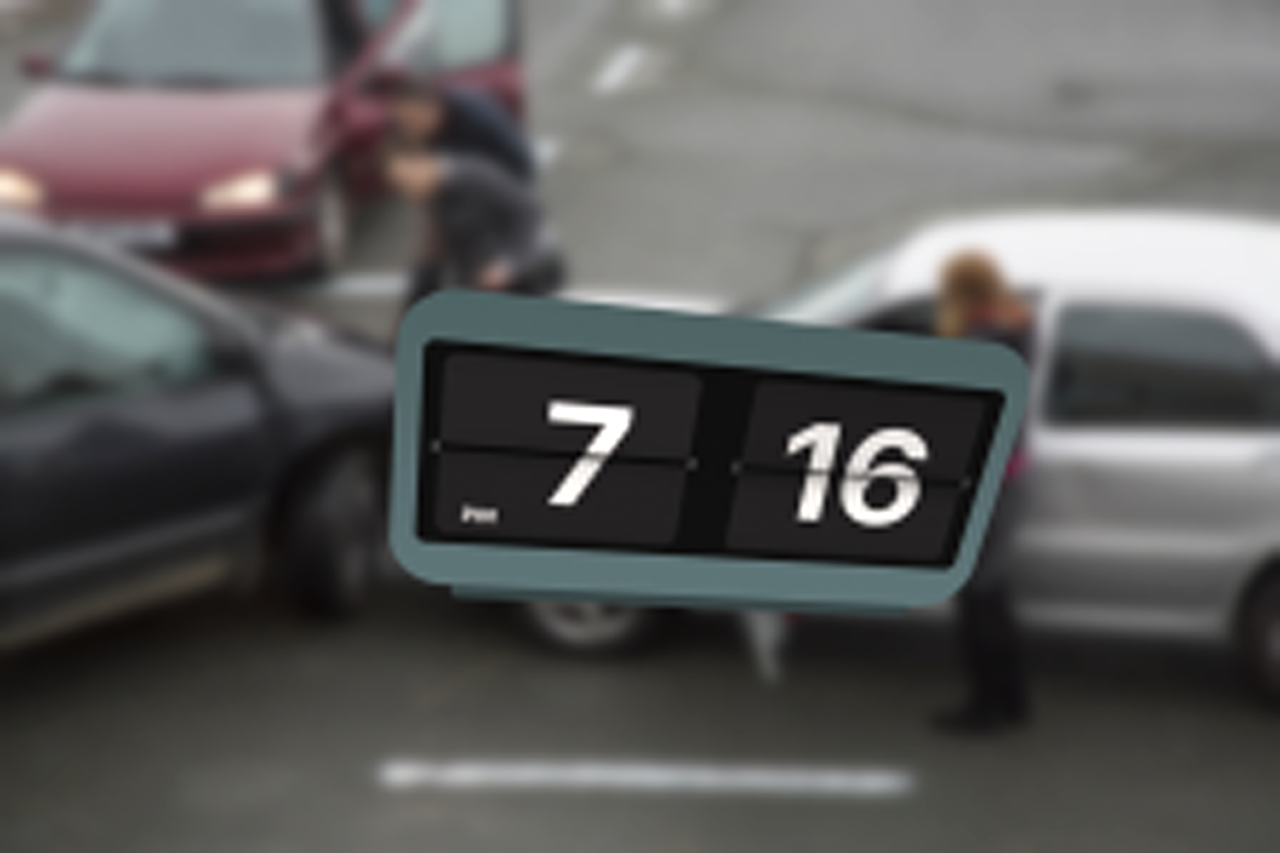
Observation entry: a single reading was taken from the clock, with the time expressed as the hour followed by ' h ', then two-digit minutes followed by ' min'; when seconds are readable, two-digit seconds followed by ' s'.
7 h 16 min
